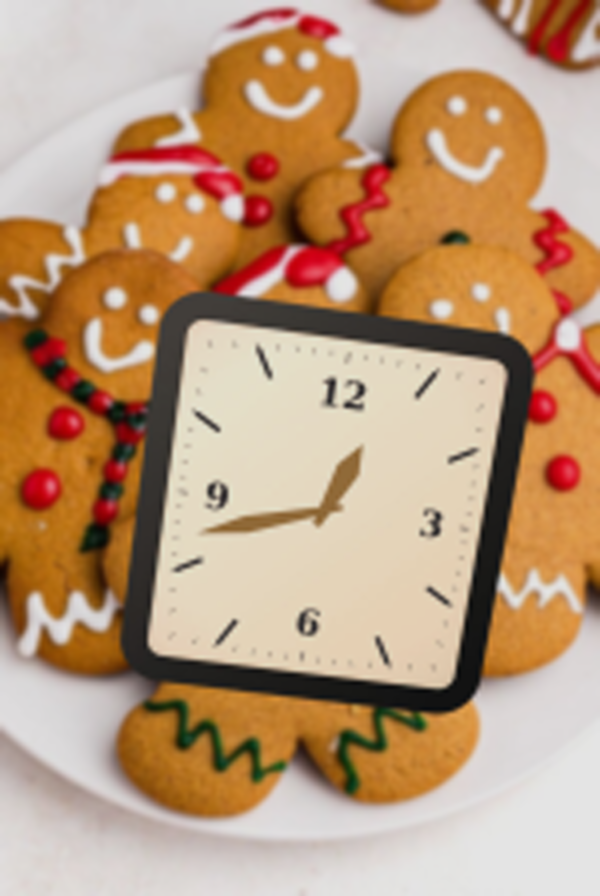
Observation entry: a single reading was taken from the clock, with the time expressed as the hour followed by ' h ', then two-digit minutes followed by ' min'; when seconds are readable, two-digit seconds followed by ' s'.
12 h 42 min
